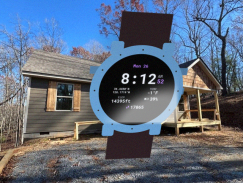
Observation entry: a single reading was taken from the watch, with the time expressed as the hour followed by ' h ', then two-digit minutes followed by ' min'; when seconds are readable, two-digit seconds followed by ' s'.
8 h 12 min
